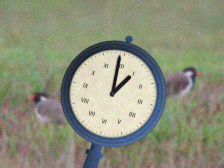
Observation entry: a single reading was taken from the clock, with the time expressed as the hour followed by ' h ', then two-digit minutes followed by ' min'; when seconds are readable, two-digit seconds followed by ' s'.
12 h 59 min
